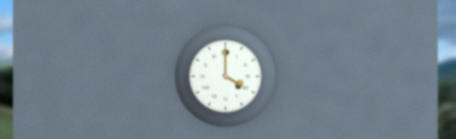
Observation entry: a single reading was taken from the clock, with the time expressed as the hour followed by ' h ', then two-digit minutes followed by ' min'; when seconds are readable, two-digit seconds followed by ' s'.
4 h 00 min
